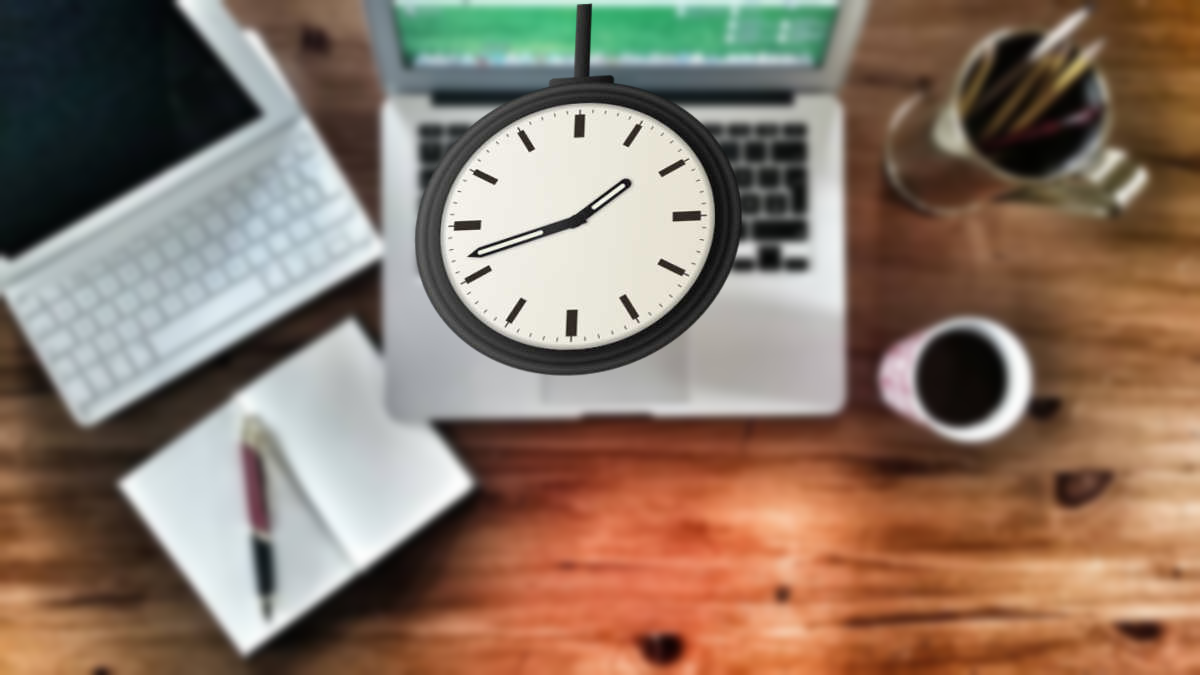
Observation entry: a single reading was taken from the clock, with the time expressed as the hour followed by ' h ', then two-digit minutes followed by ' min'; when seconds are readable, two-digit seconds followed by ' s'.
1 h 42 min
